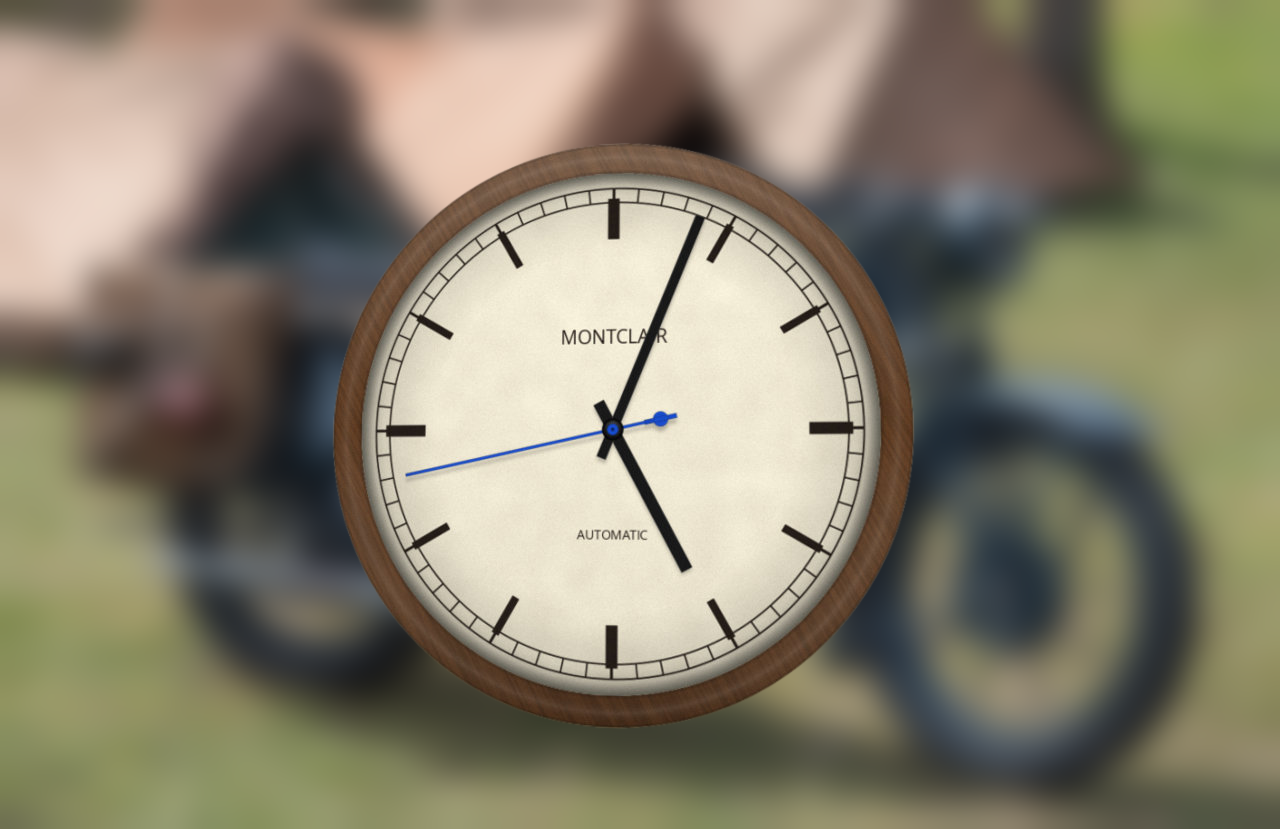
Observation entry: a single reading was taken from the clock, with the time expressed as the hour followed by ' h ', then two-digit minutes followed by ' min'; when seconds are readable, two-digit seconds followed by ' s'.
5 h 03 min 43 s
